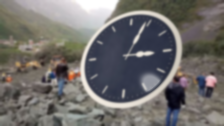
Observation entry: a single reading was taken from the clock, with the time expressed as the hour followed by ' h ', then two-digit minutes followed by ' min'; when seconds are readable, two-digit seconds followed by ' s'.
3 h 04 min
